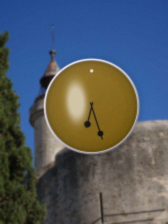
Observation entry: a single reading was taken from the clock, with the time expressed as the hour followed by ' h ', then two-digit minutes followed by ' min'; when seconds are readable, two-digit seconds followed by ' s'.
6 h 27 min
